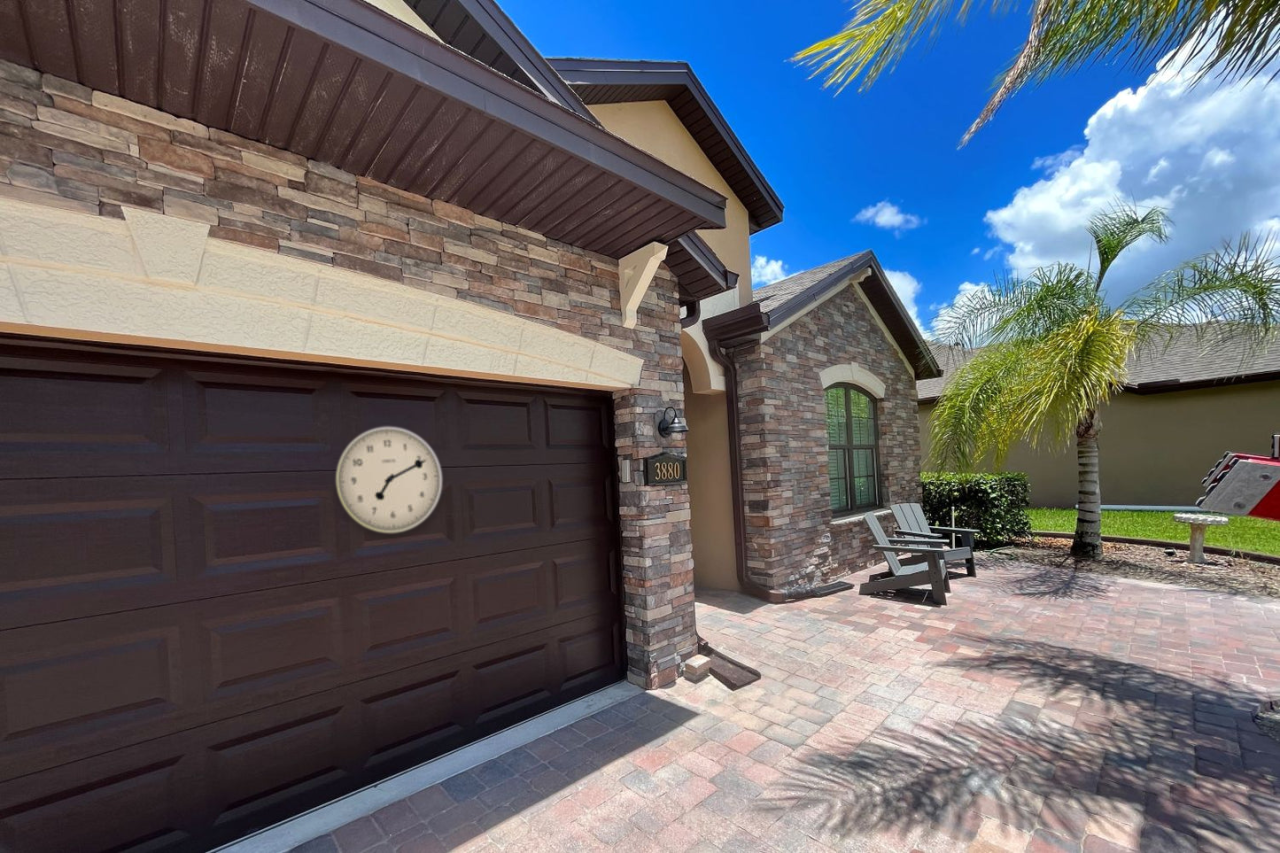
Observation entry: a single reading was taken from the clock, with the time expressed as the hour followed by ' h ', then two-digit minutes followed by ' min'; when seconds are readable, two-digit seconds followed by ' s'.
7 h 11 min
